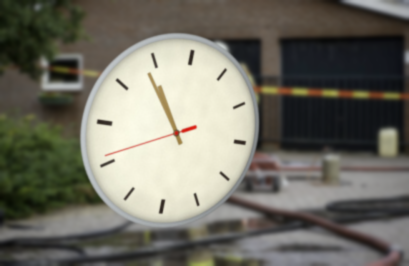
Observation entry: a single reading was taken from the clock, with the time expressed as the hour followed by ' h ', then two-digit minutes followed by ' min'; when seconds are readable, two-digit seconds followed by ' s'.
10 h 53 min 41 s
